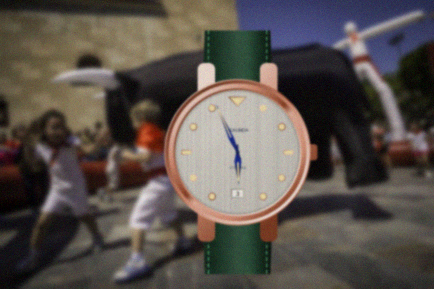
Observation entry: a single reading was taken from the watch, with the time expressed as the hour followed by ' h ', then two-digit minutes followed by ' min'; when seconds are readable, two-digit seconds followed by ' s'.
5 h 56 min
